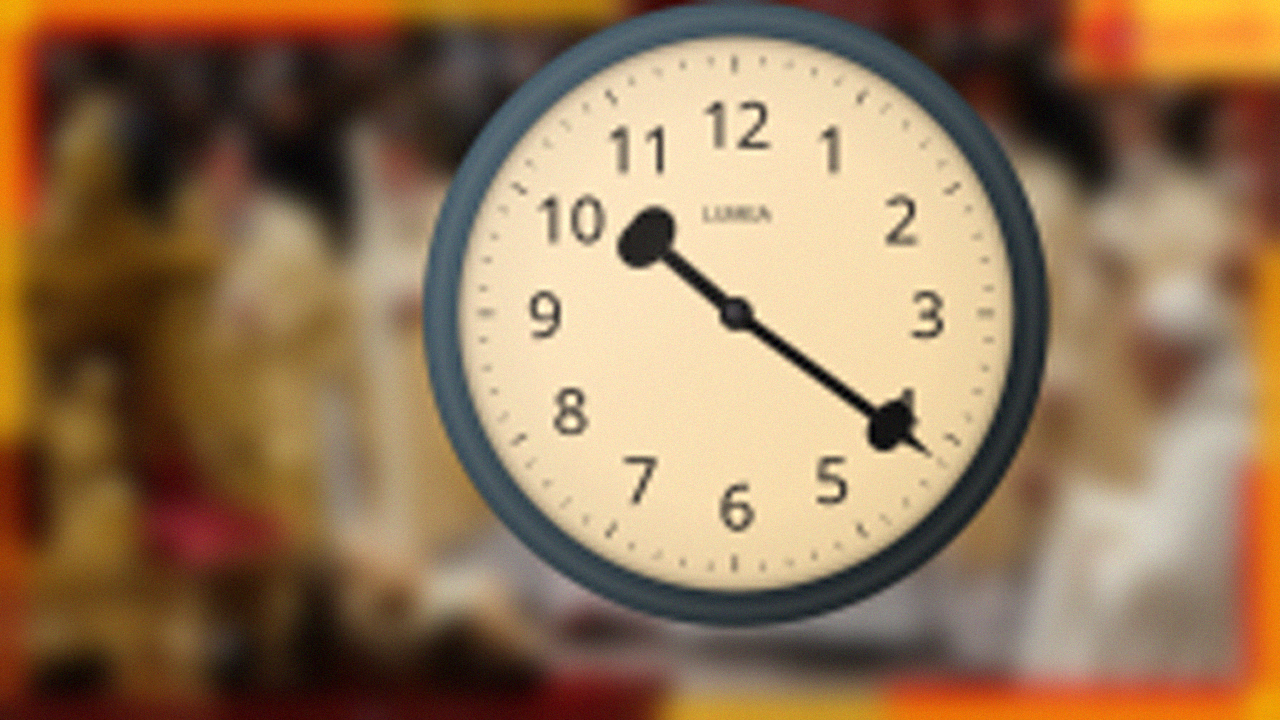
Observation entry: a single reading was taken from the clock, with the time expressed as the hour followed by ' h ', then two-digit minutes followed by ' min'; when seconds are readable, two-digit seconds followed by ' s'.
10 h 21 min
